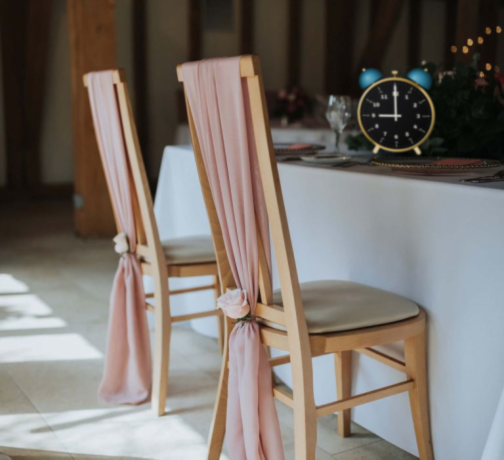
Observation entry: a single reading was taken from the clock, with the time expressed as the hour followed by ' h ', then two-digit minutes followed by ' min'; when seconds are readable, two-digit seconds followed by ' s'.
9 h 00 min
